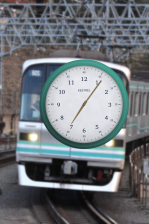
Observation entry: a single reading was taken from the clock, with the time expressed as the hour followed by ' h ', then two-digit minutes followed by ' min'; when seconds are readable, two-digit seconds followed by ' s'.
7 h 06 min
